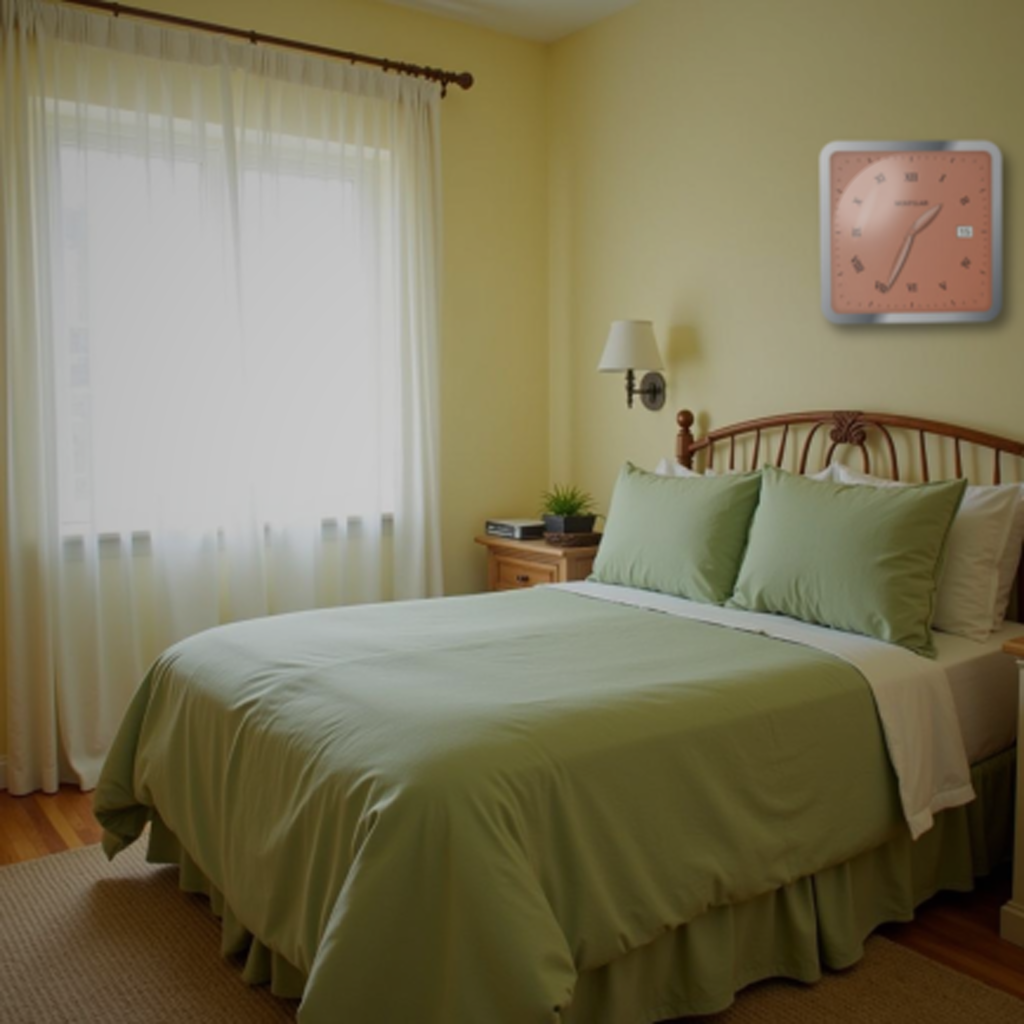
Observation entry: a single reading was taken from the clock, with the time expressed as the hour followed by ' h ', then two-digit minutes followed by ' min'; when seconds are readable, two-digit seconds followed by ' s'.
1 h 34 min
